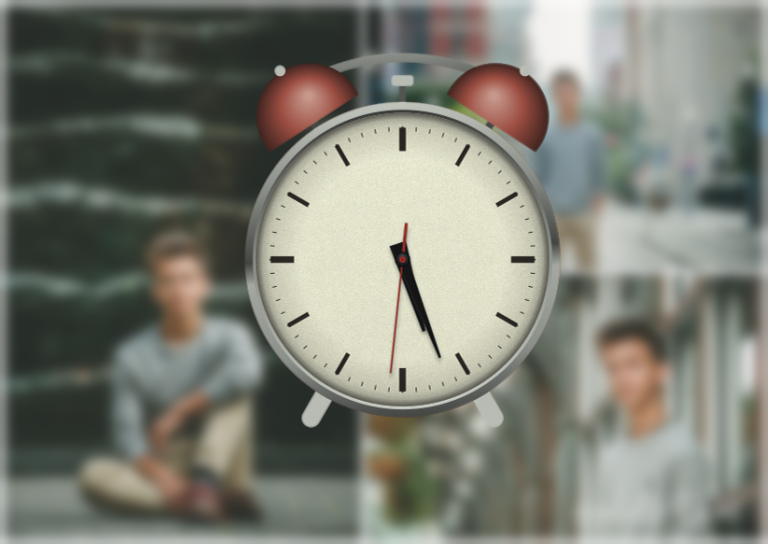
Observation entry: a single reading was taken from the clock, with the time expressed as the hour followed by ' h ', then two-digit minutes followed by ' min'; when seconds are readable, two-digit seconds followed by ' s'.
5 h 26 min 31 s
